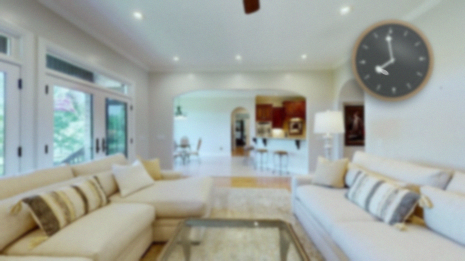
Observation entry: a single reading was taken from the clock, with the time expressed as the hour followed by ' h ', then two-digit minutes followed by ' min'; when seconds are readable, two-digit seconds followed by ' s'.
7 h 59 min
